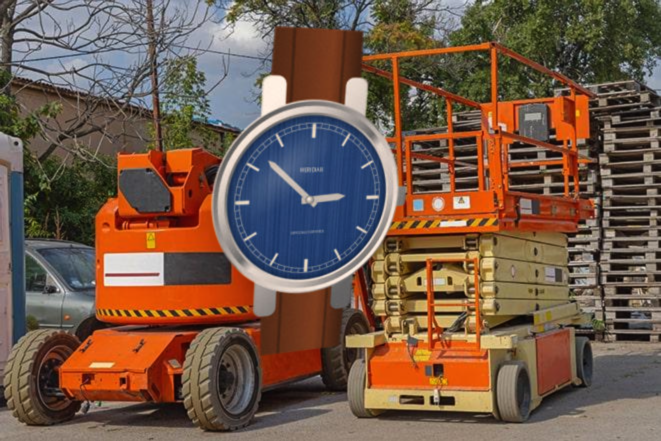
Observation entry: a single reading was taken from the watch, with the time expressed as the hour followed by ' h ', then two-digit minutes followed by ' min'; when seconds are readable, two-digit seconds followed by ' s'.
2 h 52 min
